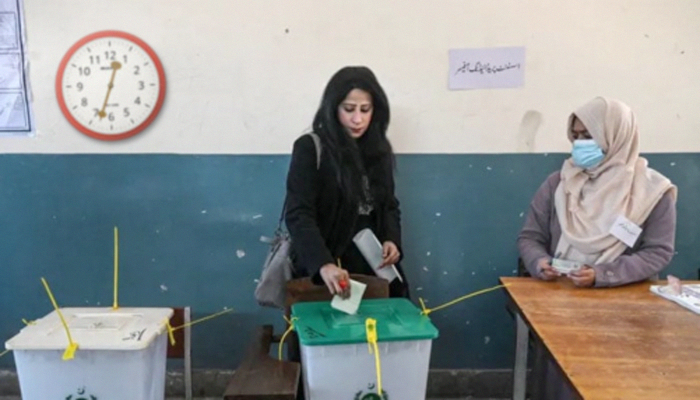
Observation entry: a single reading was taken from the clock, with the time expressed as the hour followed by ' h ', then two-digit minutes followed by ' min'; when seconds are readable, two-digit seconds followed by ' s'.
12 h 33 min
